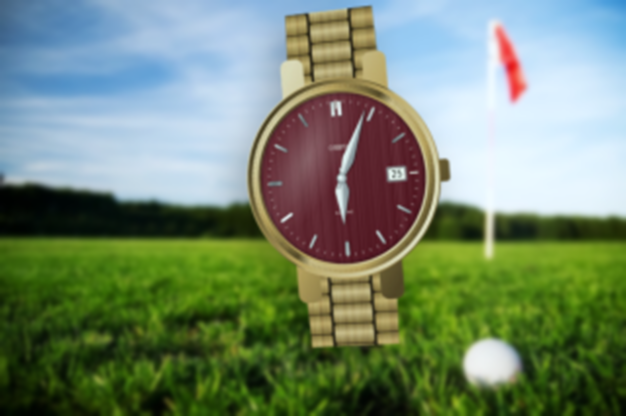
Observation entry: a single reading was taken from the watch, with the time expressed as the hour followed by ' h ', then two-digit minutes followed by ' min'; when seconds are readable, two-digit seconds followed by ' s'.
6 h 04 min
